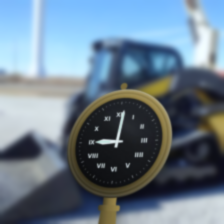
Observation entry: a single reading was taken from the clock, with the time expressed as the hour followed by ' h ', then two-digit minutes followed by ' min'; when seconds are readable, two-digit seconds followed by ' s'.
9 h 01 min
